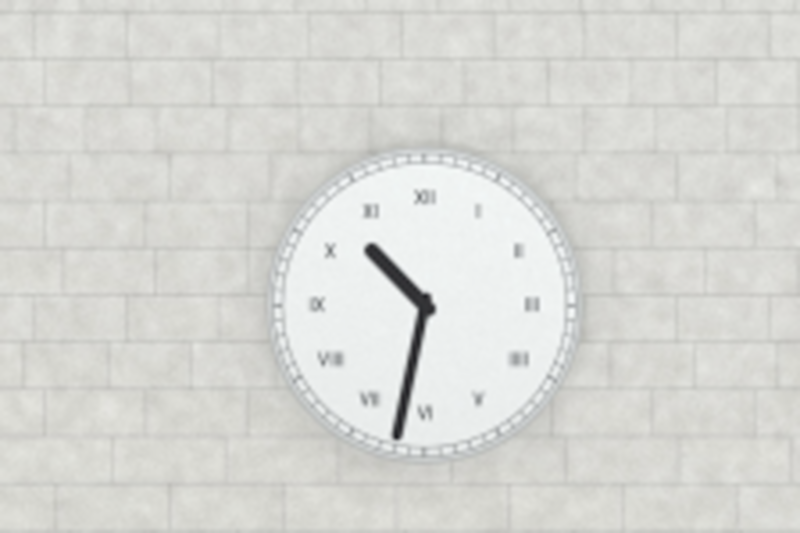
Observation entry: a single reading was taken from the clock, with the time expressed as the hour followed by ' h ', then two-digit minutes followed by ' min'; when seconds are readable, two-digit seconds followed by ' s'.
10 h 32 min
